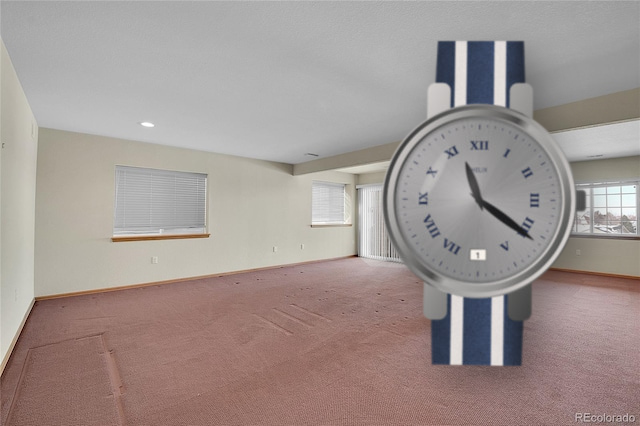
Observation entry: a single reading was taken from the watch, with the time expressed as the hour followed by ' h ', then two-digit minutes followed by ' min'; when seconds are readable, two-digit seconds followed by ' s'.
11 h 21 min
